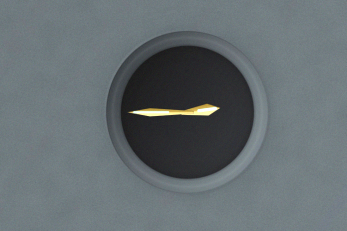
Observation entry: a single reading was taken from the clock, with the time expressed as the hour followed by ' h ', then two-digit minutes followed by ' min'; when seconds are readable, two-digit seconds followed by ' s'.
2 h 45 min
